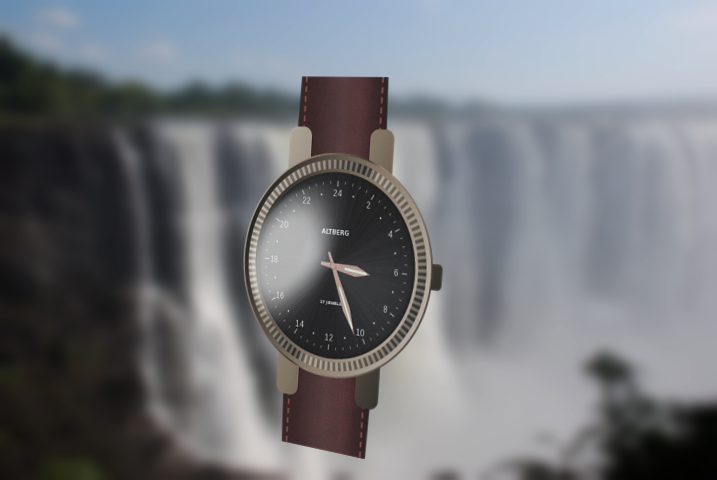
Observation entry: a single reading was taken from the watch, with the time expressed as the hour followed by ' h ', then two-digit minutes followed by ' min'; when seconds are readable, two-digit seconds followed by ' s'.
6 h 26 min
